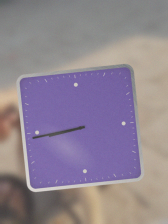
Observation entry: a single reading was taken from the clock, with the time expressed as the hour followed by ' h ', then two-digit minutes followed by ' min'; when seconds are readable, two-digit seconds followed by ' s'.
8 h 44 min
